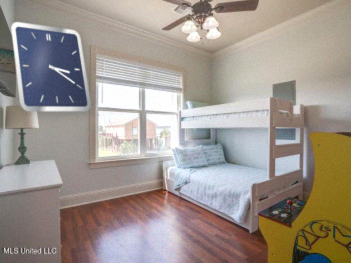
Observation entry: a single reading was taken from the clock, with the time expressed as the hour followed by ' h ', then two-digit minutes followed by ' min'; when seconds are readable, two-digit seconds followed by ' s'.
3 h 20 min
